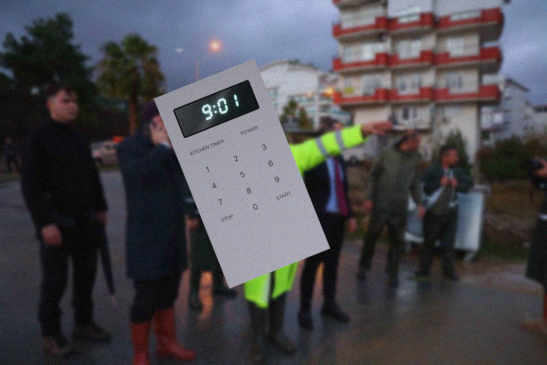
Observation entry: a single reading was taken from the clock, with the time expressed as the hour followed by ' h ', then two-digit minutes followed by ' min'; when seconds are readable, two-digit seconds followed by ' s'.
9 h 01 min
